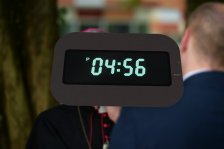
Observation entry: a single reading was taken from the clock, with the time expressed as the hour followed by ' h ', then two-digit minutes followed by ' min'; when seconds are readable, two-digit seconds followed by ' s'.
4 h 56 min
